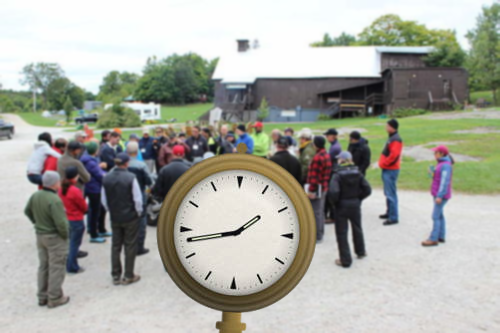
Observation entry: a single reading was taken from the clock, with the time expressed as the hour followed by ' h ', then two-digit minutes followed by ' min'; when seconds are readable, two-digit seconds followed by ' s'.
1 h 43 min
